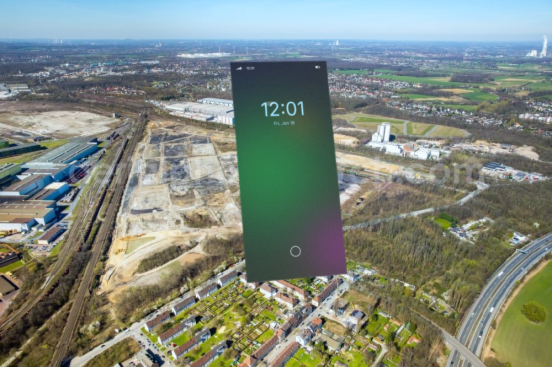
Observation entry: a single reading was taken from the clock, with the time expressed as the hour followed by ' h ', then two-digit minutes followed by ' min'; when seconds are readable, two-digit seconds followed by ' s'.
12 h 01 min
